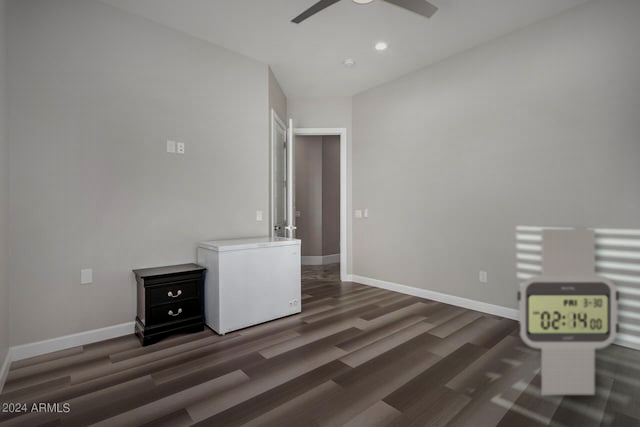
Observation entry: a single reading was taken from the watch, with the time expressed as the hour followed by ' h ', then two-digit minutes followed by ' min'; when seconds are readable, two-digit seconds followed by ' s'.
2 h 14 min 00 s
